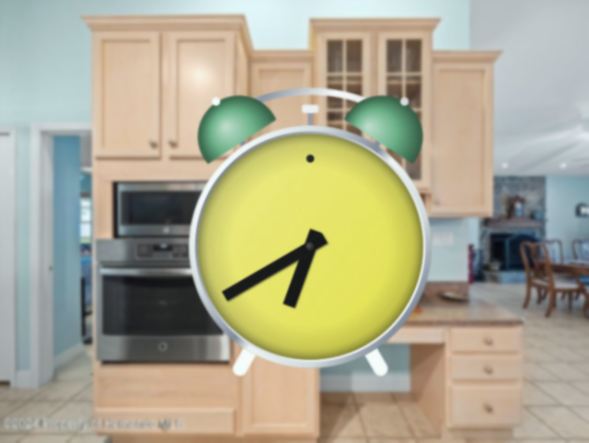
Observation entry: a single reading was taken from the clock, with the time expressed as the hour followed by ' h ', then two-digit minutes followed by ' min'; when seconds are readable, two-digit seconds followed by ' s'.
6 h 40 min
